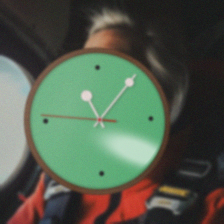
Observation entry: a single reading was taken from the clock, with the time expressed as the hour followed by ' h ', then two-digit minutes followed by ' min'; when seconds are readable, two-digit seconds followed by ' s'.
11 h 06 min 46 s
